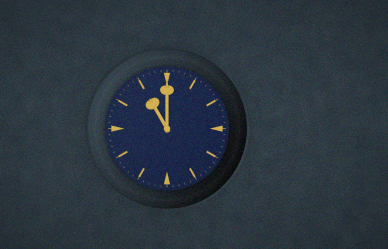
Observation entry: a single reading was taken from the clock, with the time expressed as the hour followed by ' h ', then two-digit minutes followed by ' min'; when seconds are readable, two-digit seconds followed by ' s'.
11 h 00 min
